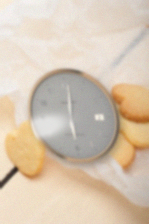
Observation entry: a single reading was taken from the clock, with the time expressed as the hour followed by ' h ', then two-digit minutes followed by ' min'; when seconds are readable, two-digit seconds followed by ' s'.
6 h 01 min
